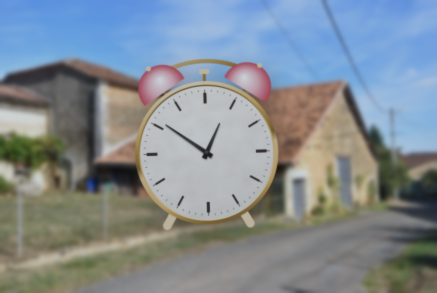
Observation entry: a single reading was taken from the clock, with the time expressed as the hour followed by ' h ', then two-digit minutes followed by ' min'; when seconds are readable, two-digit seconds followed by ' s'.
12 h 51 min
